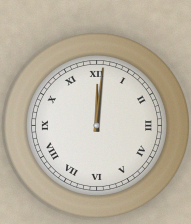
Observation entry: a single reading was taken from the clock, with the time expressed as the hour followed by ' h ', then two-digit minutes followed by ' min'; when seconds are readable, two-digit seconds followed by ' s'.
12 h 01 min
